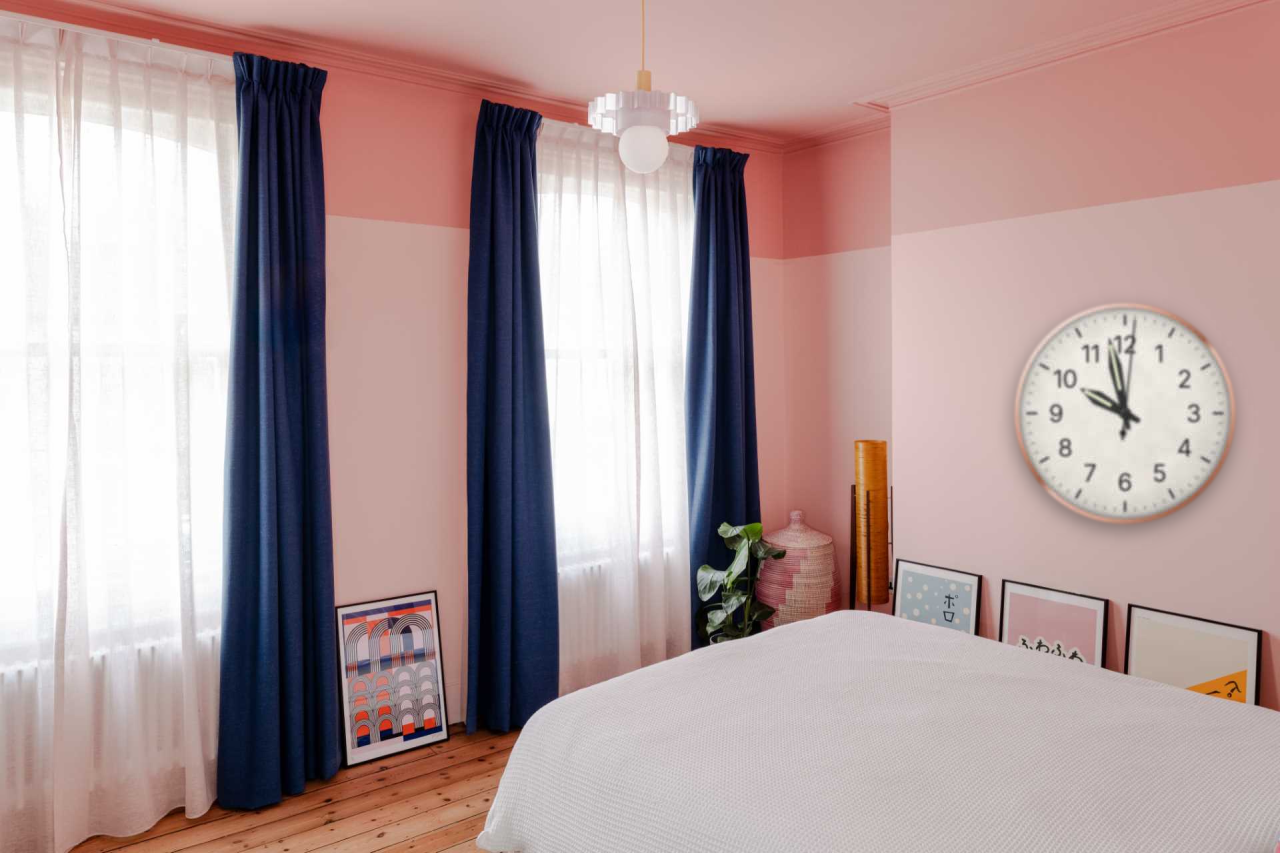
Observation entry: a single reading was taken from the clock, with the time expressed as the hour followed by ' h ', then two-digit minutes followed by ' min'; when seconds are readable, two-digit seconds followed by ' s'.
9 h 58 min 01 s
